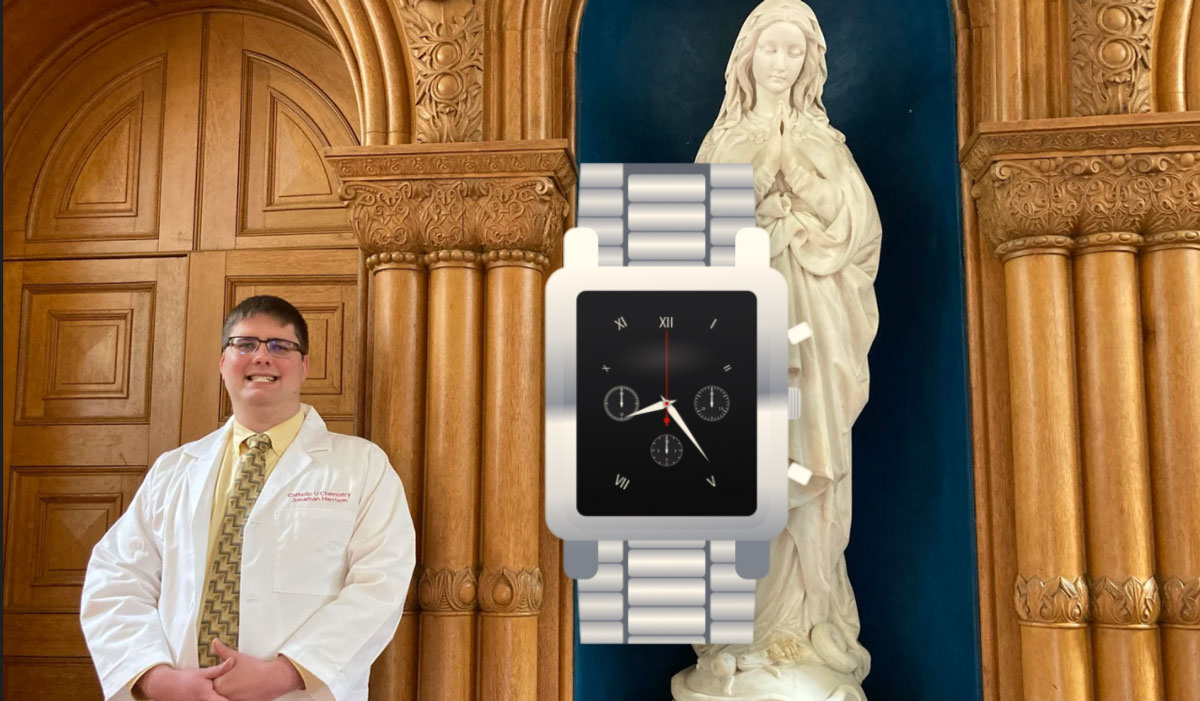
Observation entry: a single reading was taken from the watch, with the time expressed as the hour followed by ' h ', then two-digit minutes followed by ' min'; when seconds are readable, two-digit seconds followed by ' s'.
8 h 24 min
